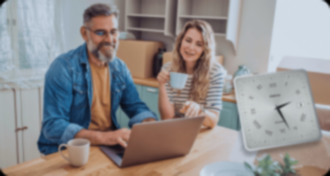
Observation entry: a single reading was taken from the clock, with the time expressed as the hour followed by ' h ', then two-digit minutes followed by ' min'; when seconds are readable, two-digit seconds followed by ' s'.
2 h 27 min
